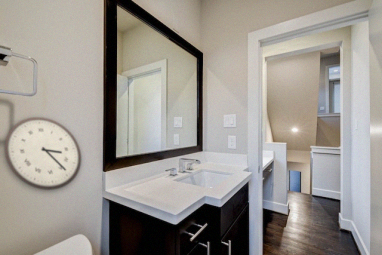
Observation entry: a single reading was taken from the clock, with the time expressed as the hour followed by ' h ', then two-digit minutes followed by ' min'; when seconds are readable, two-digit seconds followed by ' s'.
3 h 24 min
